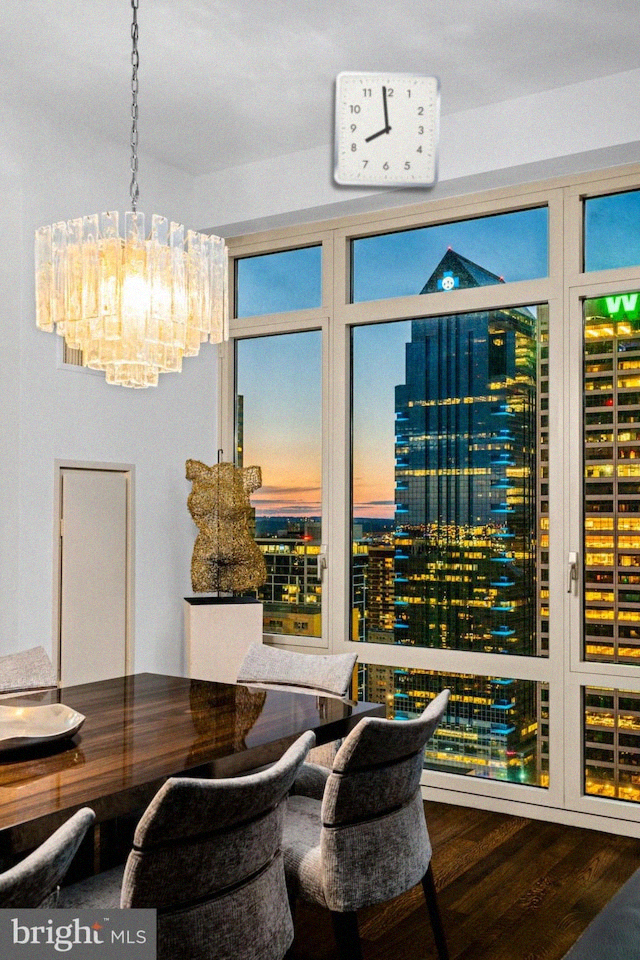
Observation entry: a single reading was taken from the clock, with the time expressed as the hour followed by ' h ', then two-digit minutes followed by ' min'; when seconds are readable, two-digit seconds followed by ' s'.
7 h 59 min
